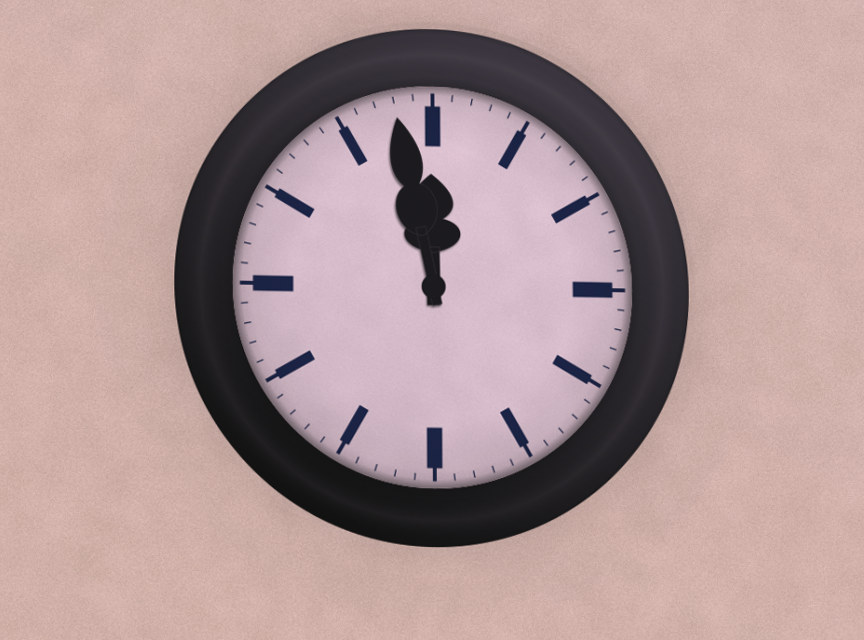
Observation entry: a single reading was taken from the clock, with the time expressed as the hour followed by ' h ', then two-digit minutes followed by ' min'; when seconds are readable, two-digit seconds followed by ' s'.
11 h 58 min
